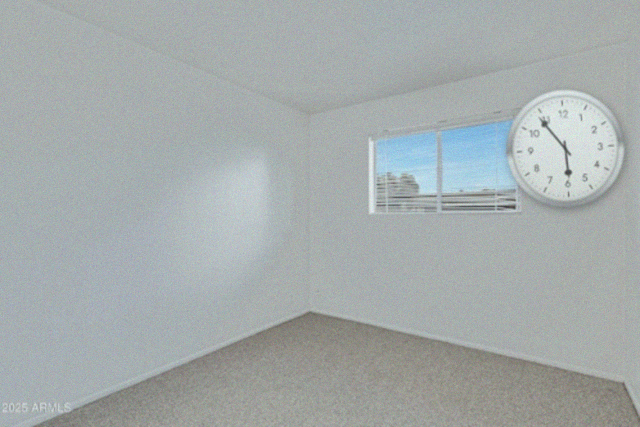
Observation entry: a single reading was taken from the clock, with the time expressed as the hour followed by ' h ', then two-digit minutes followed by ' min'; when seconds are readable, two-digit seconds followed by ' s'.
5 h 54 min
